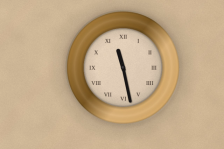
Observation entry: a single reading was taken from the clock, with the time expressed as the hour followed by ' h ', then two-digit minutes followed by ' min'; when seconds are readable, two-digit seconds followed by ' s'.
11 h 28 min
